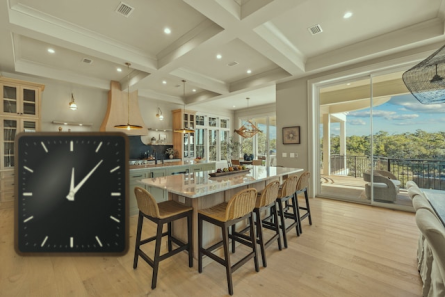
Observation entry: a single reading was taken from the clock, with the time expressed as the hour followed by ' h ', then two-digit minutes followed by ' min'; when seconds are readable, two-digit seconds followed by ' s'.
12 h 07 min
